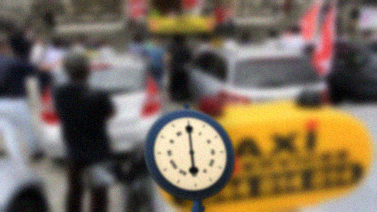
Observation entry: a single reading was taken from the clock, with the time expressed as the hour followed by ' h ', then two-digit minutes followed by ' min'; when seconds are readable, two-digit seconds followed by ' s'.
6 h 00 min
